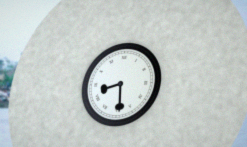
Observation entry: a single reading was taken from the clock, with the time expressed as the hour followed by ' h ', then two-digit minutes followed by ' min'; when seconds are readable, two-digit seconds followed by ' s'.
8 h 29 min
